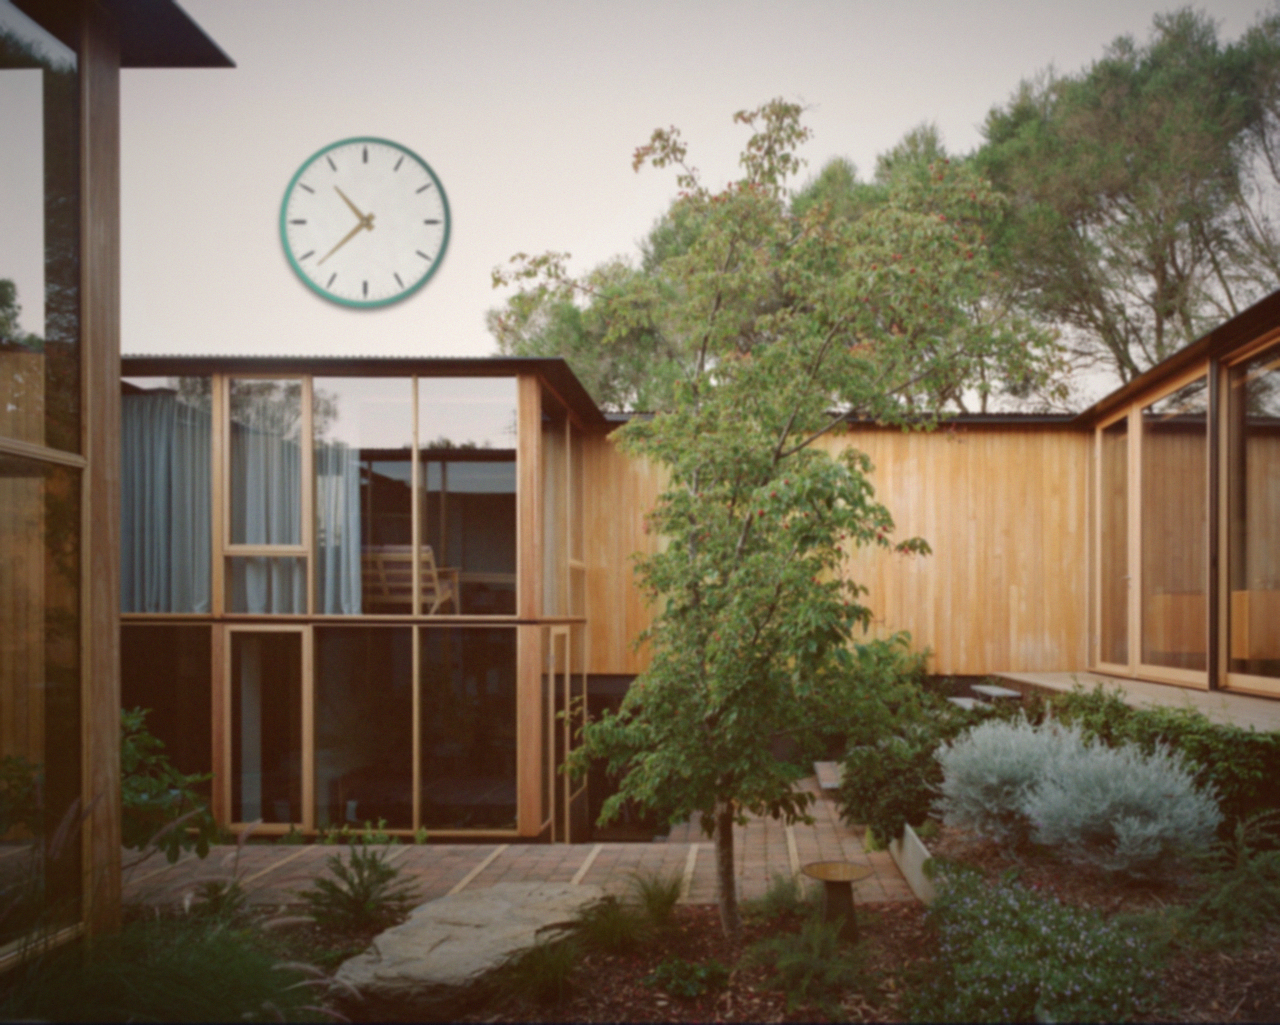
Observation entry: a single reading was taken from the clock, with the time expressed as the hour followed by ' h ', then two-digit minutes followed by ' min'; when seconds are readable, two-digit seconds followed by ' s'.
10 h 38 min
